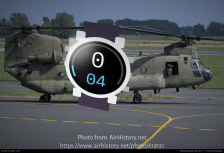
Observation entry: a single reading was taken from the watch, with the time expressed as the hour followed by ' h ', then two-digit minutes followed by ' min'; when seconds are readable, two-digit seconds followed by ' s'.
0 h 04 min
